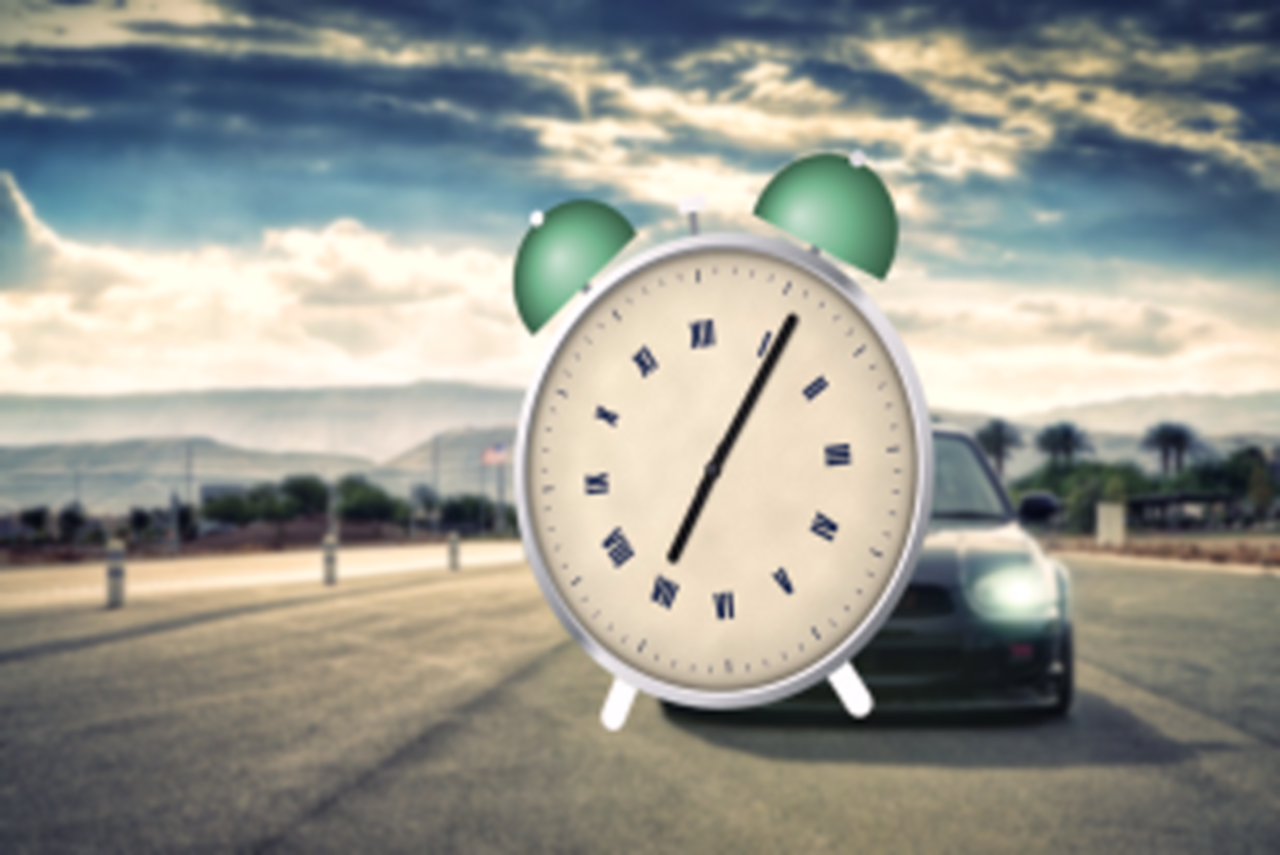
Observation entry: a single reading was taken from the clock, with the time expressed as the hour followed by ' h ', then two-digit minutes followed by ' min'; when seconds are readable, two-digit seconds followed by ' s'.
7 h 06 min
